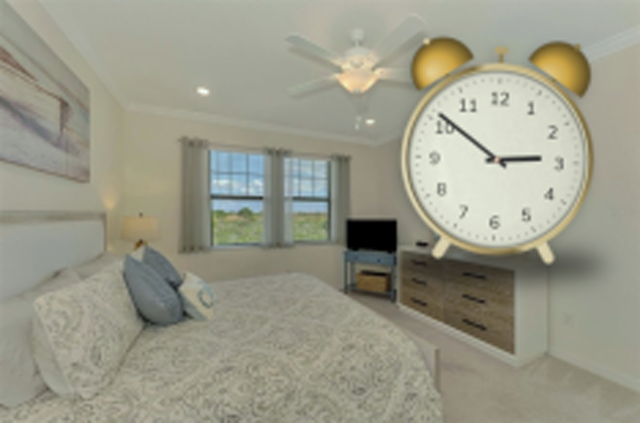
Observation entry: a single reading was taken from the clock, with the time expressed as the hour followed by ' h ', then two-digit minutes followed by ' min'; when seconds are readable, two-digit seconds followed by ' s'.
2 h 51 min
